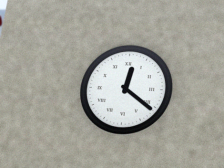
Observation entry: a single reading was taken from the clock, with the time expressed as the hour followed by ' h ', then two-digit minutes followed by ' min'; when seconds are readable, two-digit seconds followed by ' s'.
12 h 21 min
